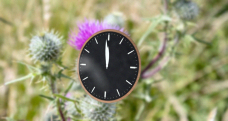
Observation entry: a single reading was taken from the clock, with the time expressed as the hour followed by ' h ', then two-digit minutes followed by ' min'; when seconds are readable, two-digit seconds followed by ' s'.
11 h 59 min
